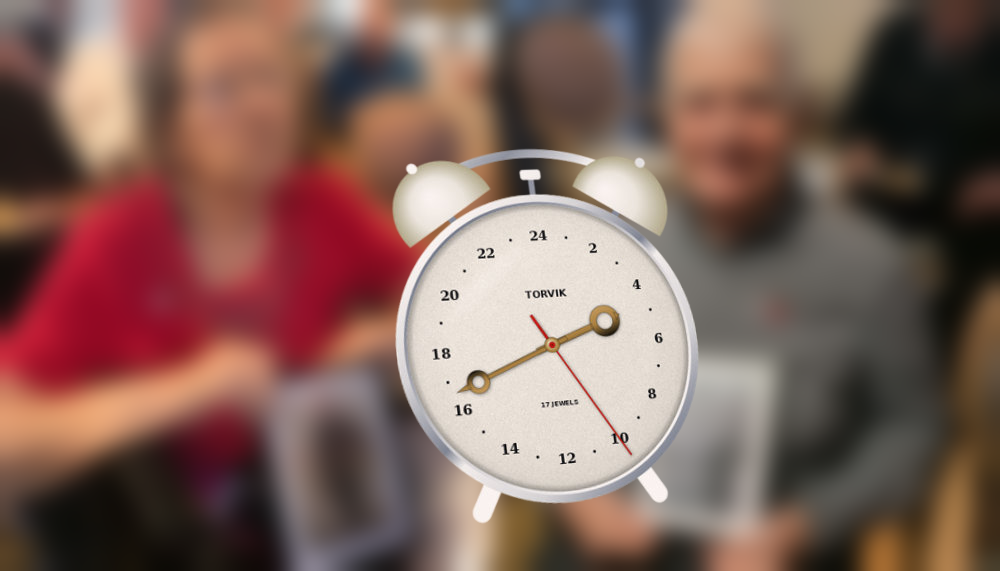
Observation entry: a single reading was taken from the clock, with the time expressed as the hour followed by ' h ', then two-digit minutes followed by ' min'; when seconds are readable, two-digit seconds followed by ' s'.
4 h 41 min 25 s
